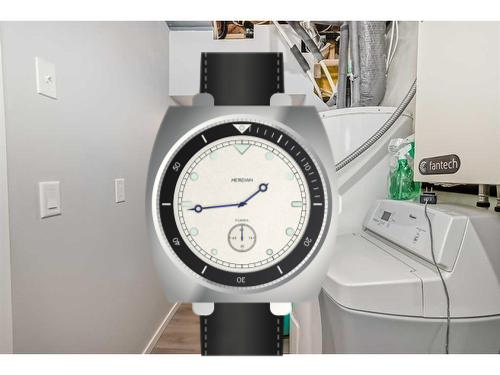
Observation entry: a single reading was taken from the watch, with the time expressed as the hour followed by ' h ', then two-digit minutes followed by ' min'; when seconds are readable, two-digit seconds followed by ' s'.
1 h 44 min
